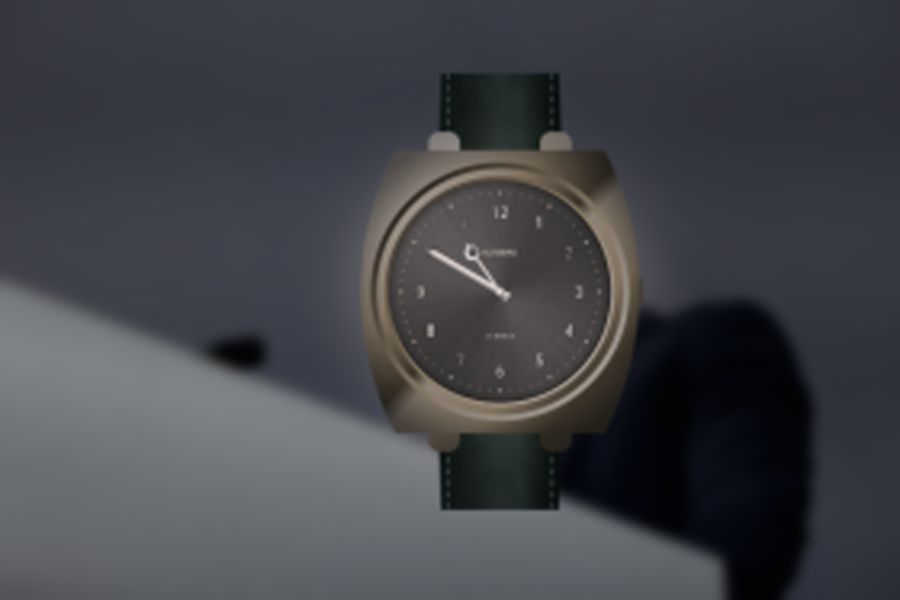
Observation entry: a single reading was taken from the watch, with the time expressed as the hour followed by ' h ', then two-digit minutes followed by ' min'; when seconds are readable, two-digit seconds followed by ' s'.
10 h 50 min
